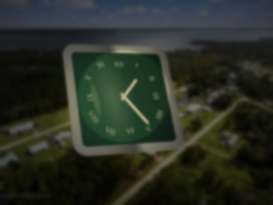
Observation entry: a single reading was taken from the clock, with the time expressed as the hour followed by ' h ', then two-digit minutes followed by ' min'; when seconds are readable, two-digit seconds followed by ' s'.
1 h 24 min
